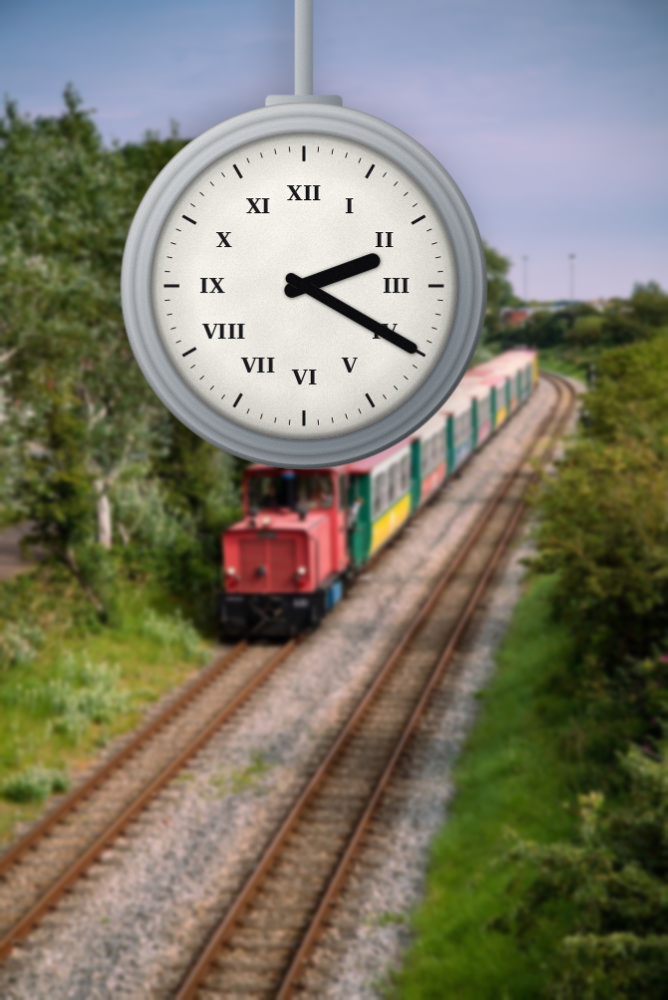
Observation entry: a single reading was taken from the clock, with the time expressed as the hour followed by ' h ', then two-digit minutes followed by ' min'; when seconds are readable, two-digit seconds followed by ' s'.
2 h 20 min
